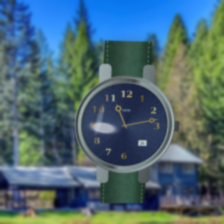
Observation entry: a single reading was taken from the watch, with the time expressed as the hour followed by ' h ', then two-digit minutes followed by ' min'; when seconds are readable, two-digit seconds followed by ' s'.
11 h 13 min
